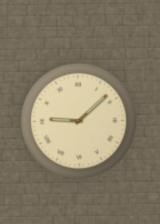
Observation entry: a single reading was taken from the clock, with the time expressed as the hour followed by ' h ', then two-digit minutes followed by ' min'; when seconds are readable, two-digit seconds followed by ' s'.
9 h 08 min
